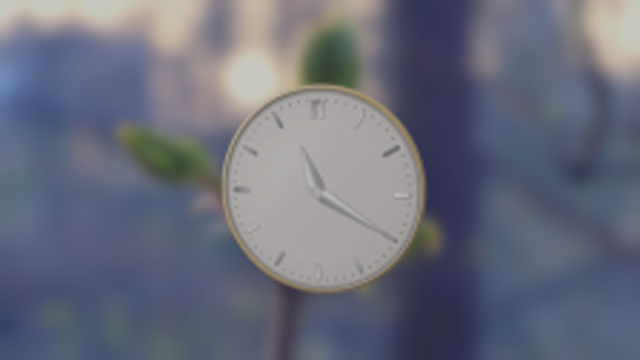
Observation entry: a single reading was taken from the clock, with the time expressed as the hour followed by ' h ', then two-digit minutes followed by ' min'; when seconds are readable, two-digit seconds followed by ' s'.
11 h 20 min
